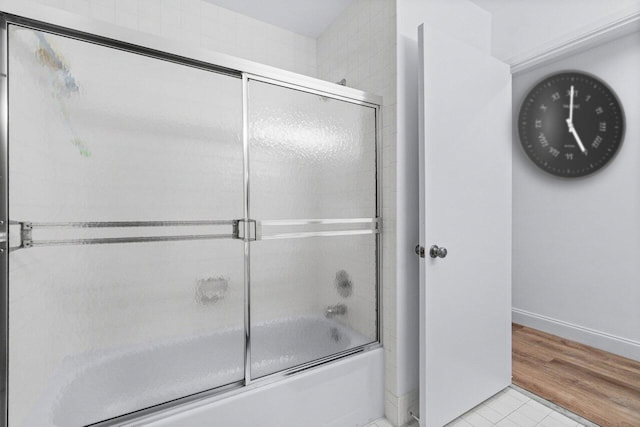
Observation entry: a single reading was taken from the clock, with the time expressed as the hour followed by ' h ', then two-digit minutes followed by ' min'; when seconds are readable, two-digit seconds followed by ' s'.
5 h 00 min
